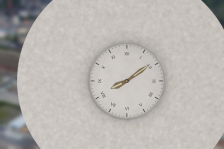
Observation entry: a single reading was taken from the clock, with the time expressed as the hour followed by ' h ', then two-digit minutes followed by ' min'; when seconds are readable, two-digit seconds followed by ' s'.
8 h 09 min
